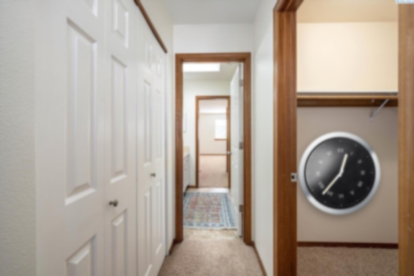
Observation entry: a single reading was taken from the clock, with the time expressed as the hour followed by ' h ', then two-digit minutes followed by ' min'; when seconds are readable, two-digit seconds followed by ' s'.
12 h 37 min
